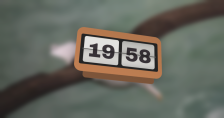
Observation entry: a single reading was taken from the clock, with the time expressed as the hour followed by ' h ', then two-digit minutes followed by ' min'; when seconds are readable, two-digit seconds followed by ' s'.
19 h 58 min
